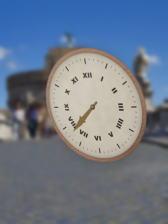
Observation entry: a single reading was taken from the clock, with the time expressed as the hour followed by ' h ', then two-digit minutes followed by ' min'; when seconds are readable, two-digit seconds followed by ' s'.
7 h 38 min
